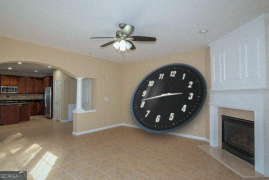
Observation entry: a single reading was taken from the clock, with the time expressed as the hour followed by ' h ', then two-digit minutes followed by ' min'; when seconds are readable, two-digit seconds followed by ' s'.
2 h 42 min
